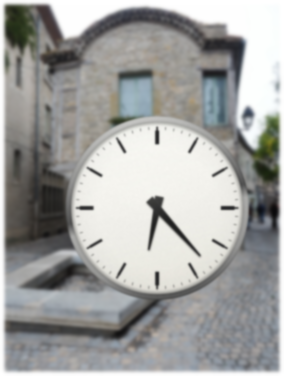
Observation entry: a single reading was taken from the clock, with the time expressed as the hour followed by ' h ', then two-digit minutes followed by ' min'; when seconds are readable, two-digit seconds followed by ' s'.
6 h 23 min
